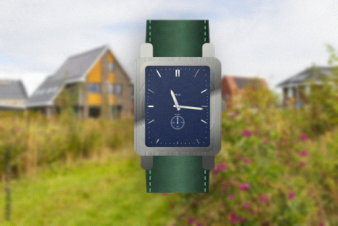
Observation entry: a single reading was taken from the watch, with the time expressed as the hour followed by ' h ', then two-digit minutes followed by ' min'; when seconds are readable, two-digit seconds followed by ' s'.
11 h 16 min
